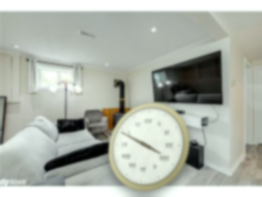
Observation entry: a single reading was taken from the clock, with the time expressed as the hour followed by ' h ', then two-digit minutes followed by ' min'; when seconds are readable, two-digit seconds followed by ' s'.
3 h 49 min
